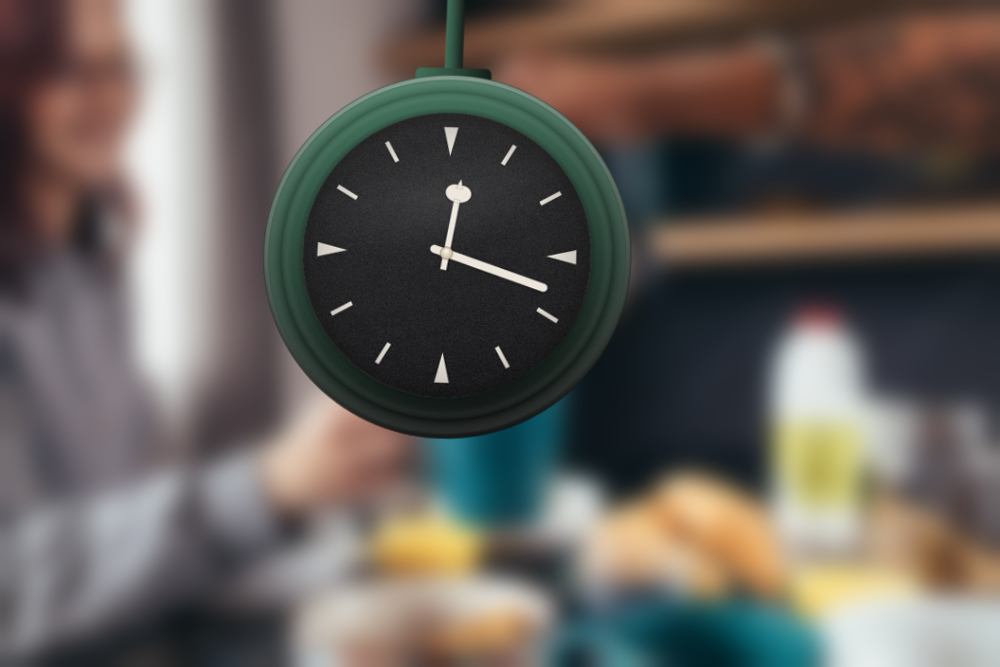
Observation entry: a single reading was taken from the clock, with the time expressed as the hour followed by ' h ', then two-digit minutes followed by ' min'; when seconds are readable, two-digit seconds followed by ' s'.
12 h 18 min
